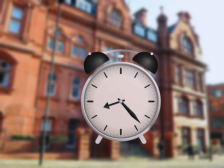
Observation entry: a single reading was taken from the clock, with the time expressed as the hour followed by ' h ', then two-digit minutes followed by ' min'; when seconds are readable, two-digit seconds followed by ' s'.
8 h 23 min
